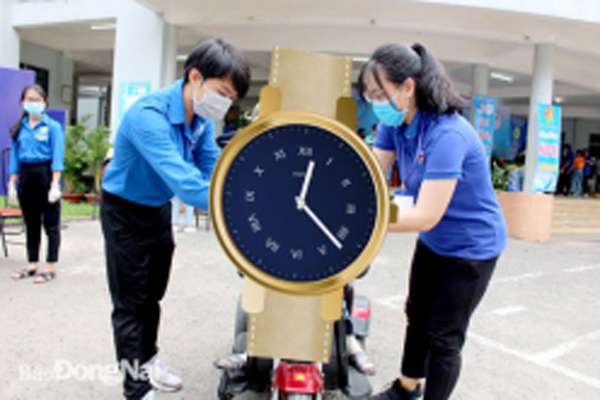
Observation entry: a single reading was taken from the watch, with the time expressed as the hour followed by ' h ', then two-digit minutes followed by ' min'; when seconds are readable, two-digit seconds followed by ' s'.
12 h 22 min
